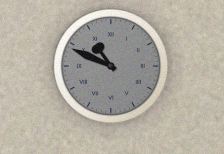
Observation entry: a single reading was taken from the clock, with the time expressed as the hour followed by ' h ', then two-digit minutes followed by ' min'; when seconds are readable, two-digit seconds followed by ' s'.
10 h 49 min
